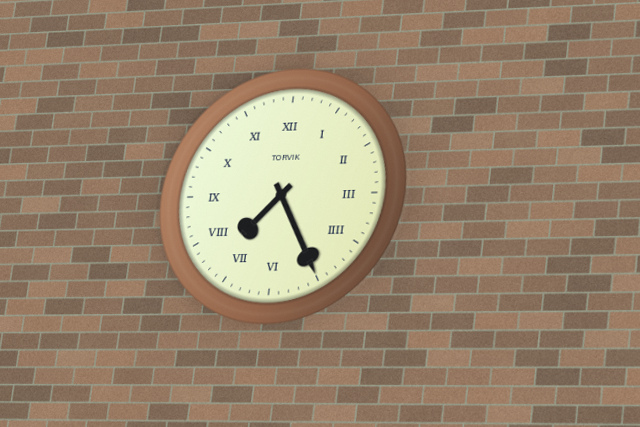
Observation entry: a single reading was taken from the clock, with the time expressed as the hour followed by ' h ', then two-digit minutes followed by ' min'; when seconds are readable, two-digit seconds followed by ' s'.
7 h 25 min
